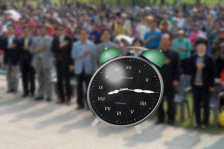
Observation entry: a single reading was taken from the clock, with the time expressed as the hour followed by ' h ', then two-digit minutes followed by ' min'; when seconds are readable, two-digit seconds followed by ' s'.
8 h 15 min
